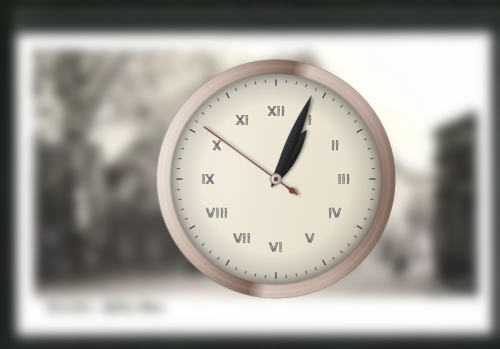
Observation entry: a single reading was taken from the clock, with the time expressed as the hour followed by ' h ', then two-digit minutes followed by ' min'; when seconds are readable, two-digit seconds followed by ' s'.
1 h 03 min 51 s
